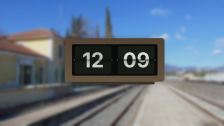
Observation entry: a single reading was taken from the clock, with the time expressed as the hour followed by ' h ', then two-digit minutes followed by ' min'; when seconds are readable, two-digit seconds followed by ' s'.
12 h 09 min
